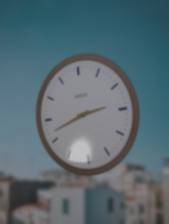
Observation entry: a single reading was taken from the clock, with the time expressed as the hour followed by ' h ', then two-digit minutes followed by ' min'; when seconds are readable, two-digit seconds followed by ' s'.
2 h 42 min
